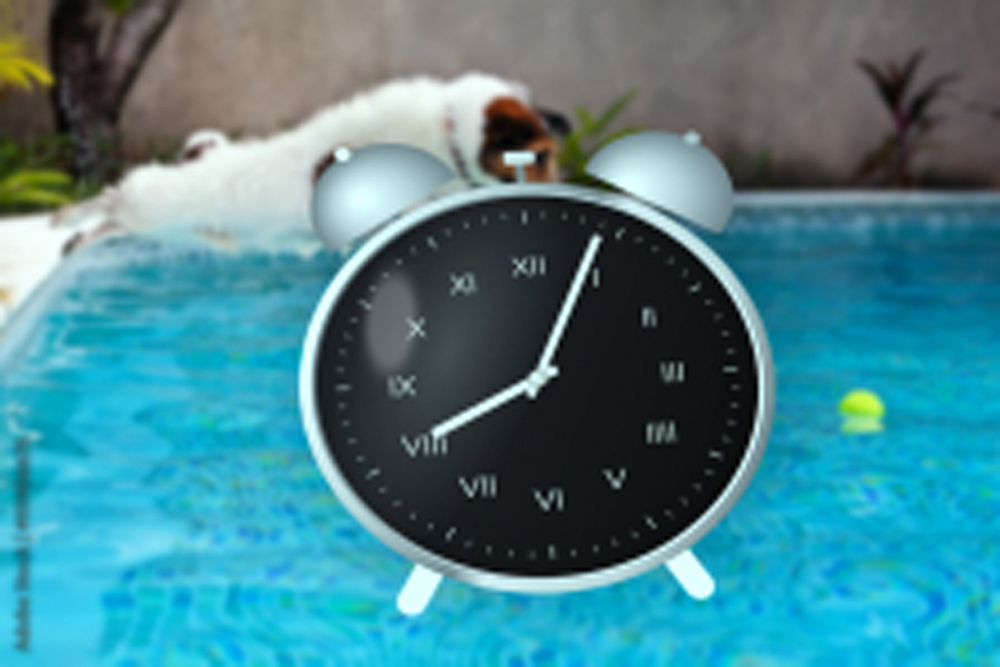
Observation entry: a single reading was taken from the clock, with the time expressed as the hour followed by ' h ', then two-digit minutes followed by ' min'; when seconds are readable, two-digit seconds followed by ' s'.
8 h 04 min
